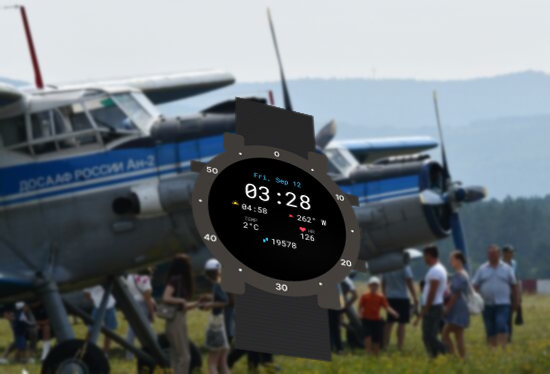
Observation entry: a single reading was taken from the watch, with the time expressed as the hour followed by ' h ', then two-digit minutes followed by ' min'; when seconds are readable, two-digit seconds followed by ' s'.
3 h 28 min
